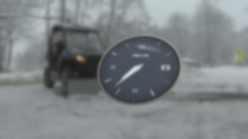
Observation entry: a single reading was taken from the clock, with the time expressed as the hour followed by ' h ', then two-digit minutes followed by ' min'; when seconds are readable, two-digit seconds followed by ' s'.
7 h 37 min
